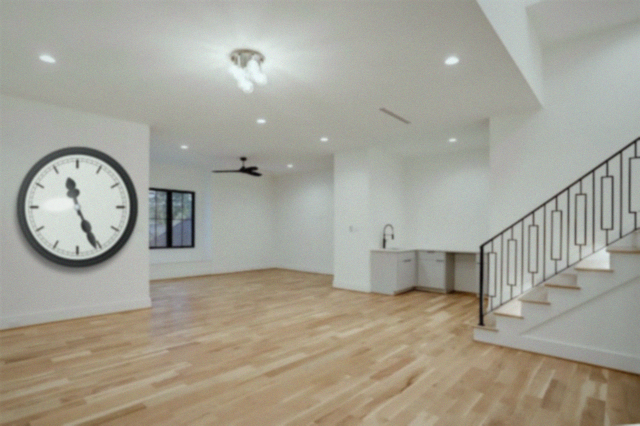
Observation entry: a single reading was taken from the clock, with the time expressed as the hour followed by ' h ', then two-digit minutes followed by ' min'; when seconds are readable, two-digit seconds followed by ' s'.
11 h 26 min
